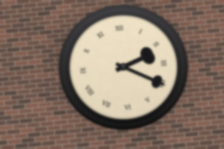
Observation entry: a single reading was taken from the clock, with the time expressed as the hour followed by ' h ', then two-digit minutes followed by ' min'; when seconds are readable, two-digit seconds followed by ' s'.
2 h 20 min
